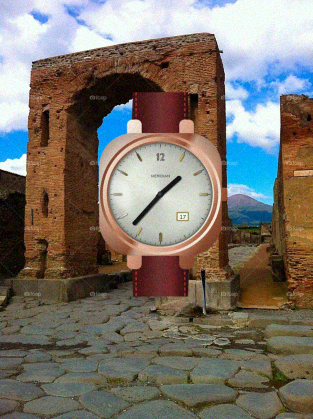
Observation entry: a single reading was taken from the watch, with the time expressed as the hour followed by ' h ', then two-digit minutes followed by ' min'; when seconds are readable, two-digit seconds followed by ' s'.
1 h 37 min
